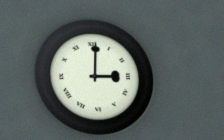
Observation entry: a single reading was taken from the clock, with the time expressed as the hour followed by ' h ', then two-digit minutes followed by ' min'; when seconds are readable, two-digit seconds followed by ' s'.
3 h 01 min
